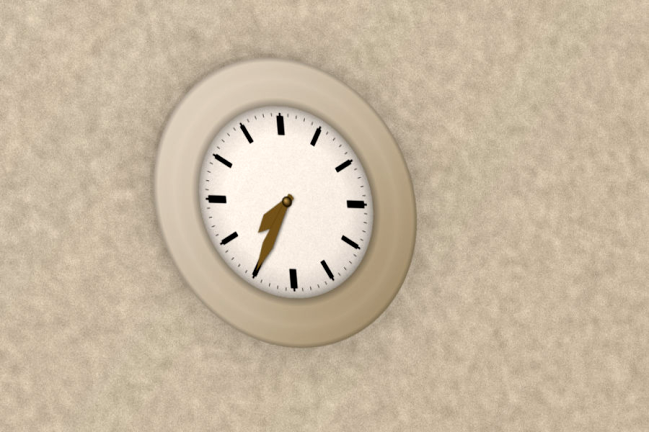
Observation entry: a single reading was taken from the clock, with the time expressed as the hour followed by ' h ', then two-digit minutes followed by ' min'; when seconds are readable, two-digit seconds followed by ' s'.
7 h 35 min
